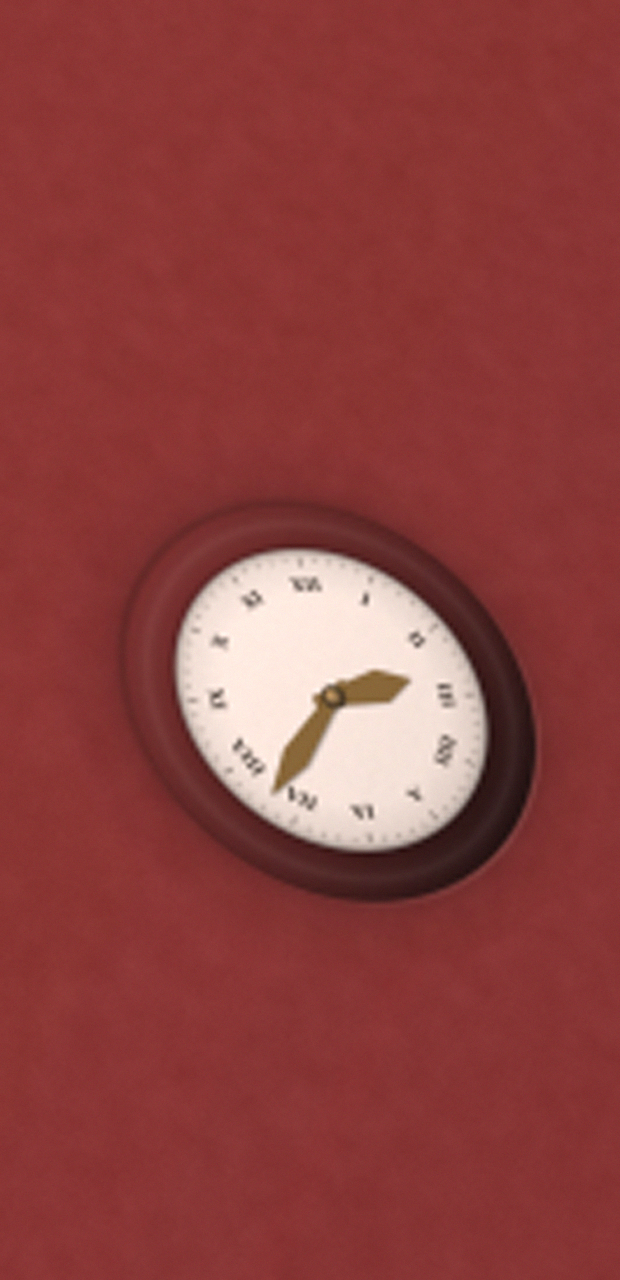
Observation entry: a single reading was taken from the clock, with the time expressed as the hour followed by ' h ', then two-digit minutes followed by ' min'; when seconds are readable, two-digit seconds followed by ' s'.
2 h 37 min
